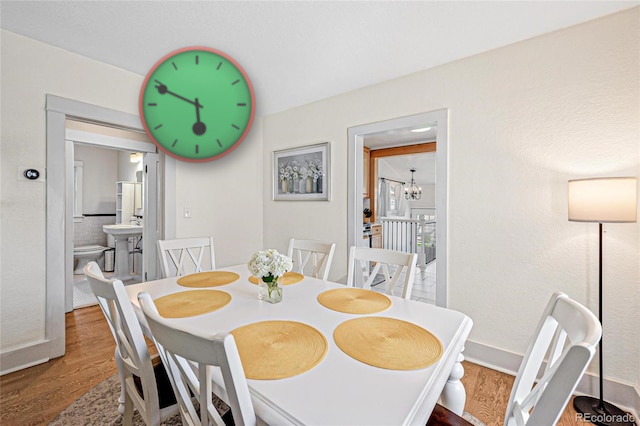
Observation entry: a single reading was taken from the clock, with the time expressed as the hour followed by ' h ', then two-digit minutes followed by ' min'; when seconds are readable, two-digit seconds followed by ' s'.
5 h 49 min
